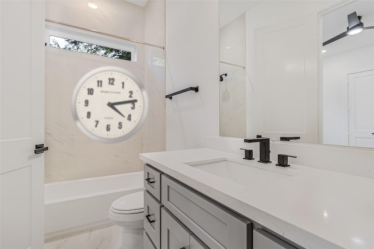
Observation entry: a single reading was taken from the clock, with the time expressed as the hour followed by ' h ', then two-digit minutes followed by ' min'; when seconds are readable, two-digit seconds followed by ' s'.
4 h 13 min
